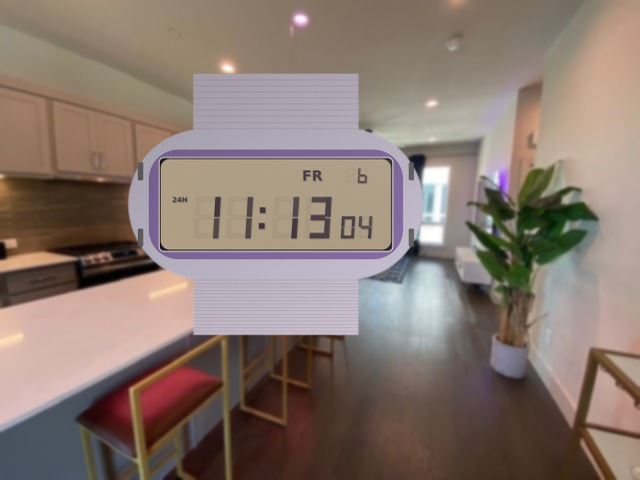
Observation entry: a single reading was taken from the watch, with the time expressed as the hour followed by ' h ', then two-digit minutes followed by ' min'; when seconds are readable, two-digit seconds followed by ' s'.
11 h 13 min 04 s
